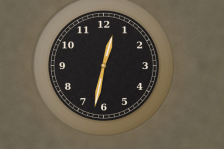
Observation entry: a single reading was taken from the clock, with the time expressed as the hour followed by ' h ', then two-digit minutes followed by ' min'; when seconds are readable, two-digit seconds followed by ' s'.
12 h 32 min
